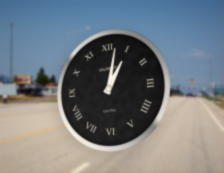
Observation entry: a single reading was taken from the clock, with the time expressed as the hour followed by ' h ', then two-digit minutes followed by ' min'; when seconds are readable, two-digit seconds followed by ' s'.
1 h 02 min
